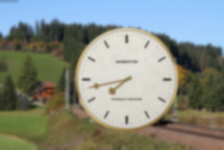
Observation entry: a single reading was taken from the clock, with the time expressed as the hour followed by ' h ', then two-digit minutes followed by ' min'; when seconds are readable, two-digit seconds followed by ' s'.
7 h 43 min
